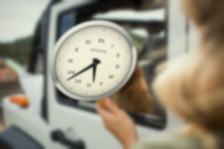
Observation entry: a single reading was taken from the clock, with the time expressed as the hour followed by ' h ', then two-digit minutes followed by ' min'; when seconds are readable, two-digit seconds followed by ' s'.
5 h 38 min
